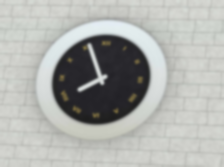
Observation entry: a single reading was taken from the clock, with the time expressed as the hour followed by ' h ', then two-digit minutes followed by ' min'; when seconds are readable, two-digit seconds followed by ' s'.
7 h 56 min
